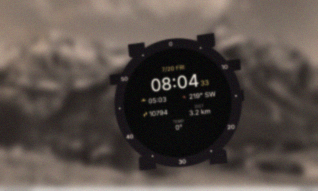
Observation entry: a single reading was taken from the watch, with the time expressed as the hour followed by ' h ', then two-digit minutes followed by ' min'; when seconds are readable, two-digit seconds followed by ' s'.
8 h 04 min
